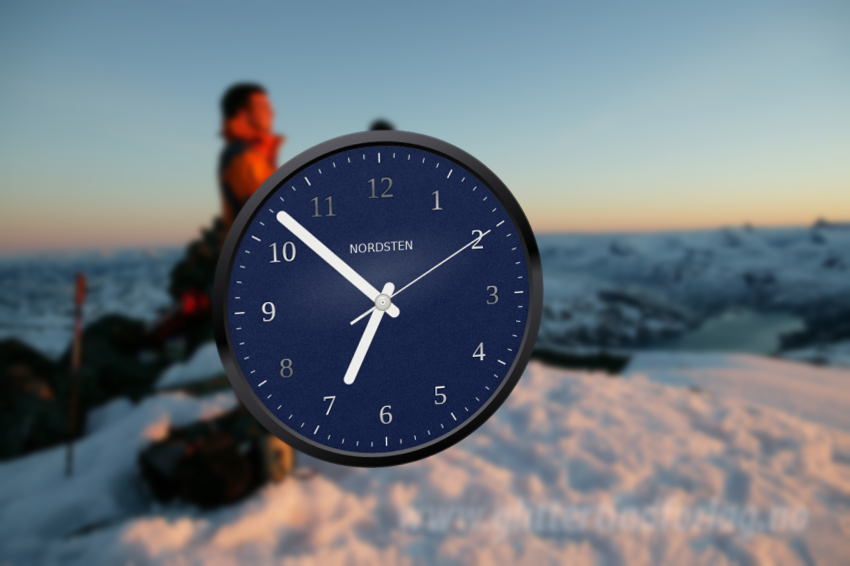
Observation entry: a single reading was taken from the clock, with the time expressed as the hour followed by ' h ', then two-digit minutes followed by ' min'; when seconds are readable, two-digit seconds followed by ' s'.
6 h 52 min 10 s
